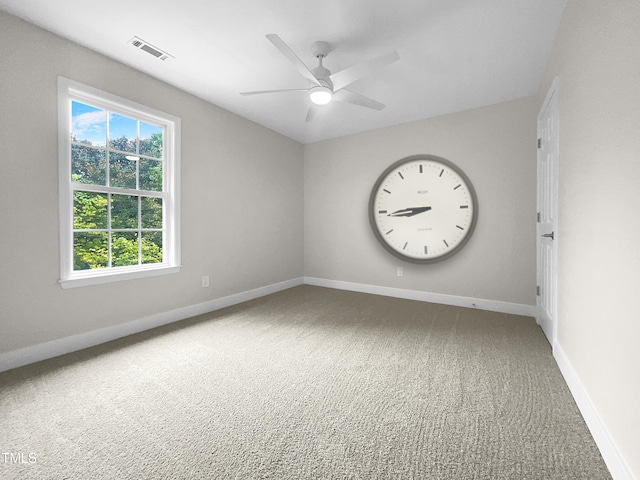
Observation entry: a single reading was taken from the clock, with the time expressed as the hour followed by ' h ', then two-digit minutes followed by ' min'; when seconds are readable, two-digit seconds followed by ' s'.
8 h 44 min
